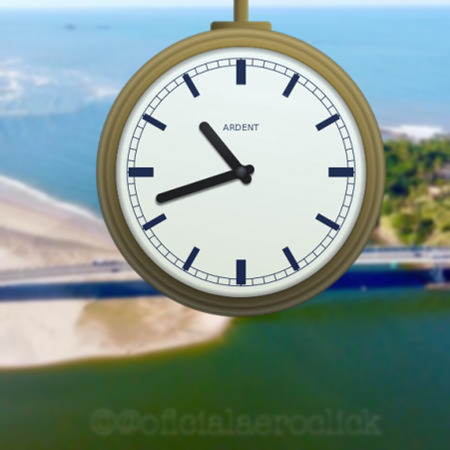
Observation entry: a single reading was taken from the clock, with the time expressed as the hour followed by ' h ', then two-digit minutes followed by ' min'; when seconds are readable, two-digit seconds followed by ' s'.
10 h 42 min
